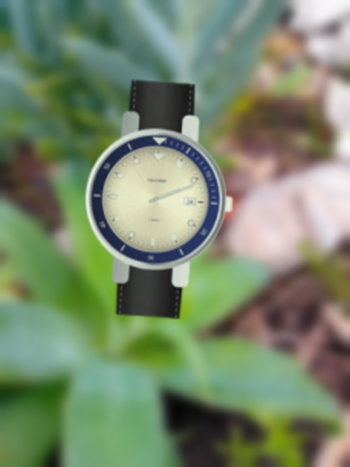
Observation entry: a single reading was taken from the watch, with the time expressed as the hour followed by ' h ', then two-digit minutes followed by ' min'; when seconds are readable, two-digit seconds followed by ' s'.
2 h 11 min
